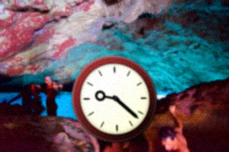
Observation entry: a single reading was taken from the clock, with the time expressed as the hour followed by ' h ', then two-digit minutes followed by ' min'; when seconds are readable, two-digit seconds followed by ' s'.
9 h 22 min
